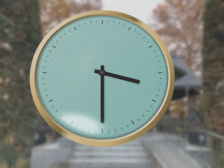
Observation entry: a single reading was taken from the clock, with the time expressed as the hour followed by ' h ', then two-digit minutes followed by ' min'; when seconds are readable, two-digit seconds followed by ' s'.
3 h 30 min
